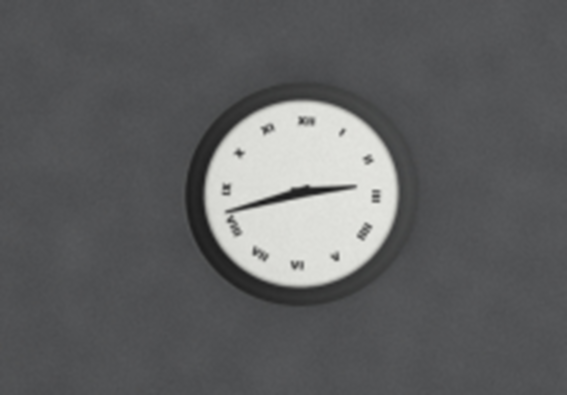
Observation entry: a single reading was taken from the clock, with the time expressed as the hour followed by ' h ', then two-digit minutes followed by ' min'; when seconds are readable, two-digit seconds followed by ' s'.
2 h 42 min
